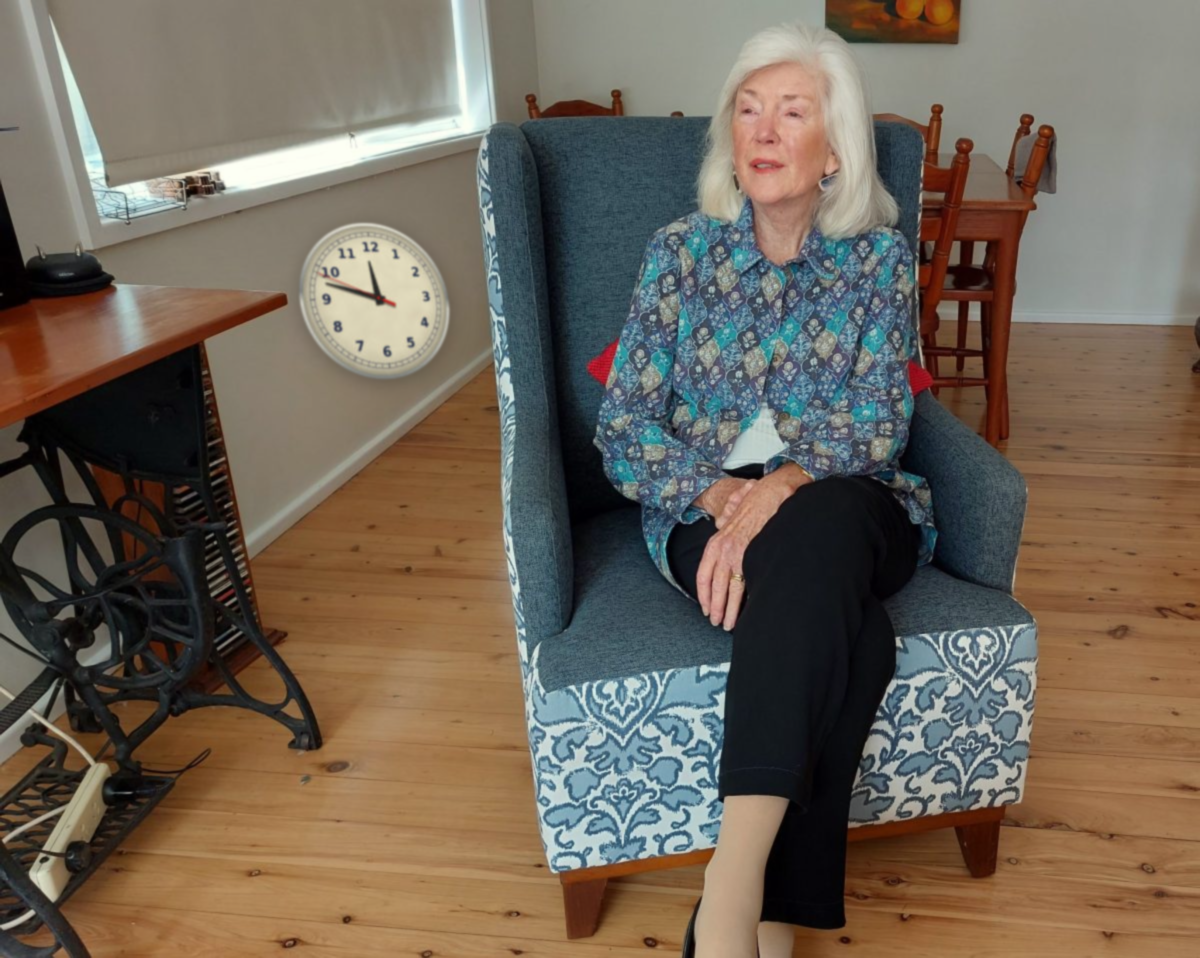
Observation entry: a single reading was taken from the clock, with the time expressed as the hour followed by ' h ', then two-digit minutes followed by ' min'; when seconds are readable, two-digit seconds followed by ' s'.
11 h 47 min 49 s
